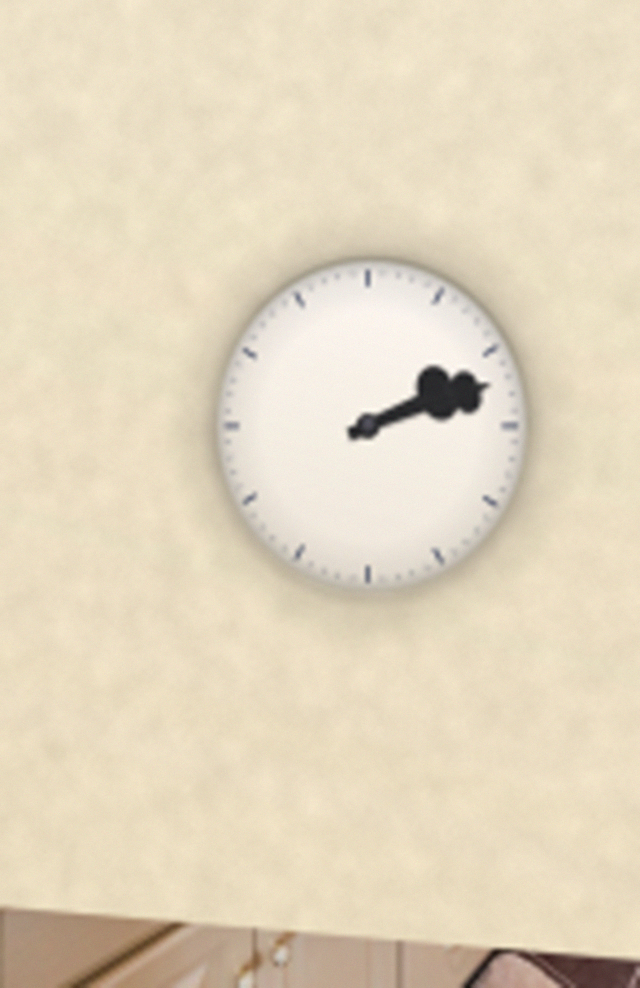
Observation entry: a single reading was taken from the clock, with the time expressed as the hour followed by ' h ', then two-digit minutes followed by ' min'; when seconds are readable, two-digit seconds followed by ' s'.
2 h 12 min
